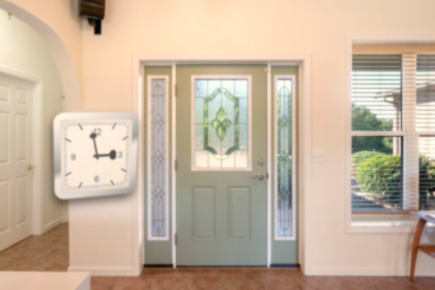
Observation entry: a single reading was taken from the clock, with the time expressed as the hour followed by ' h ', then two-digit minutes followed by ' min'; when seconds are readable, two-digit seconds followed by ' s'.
2 h 58 min
